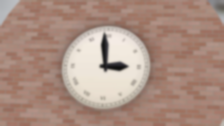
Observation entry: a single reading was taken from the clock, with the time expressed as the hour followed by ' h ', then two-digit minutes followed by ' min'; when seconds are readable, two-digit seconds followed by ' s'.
2 h 59 min
